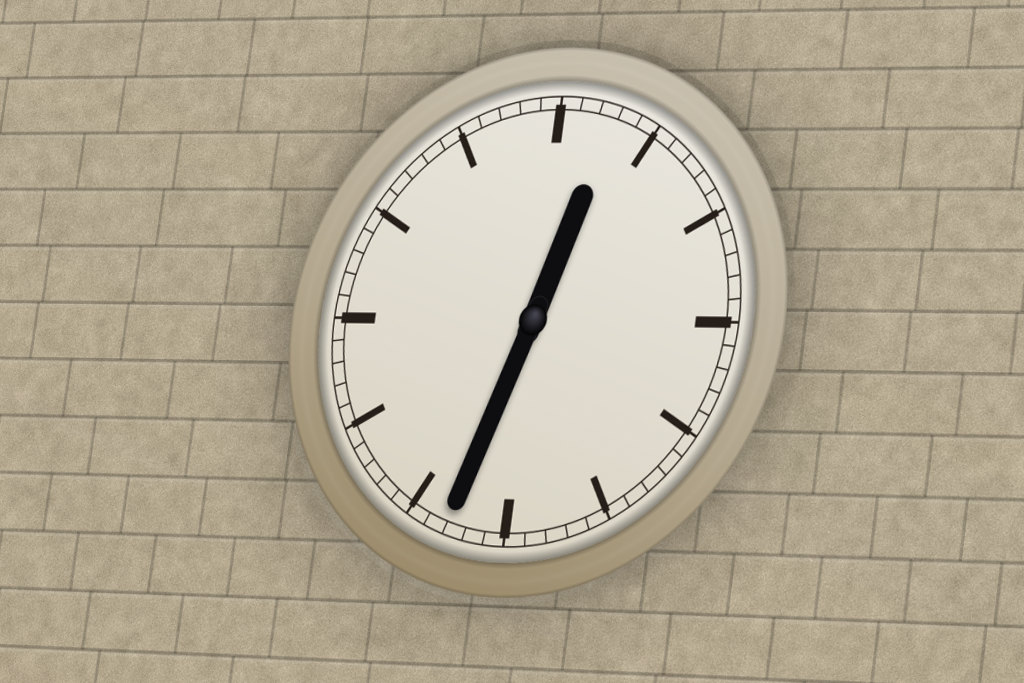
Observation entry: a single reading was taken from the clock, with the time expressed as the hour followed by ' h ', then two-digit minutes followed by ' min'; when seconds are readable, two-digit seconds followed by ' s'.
12 h 33 min
